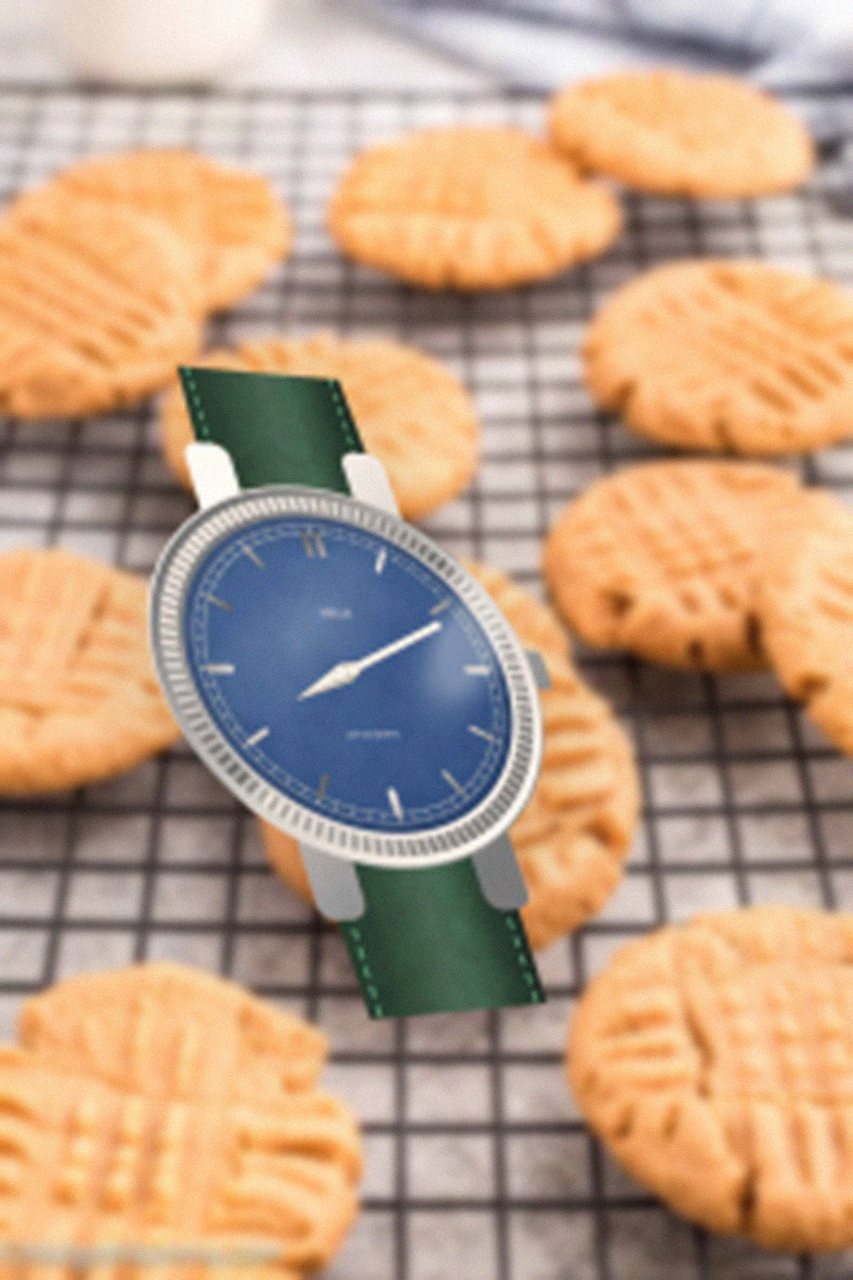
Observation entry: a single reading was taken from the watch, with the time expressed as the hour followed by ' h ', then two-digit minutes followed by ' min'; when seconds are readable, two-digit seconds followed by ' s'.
8 h 11 min
